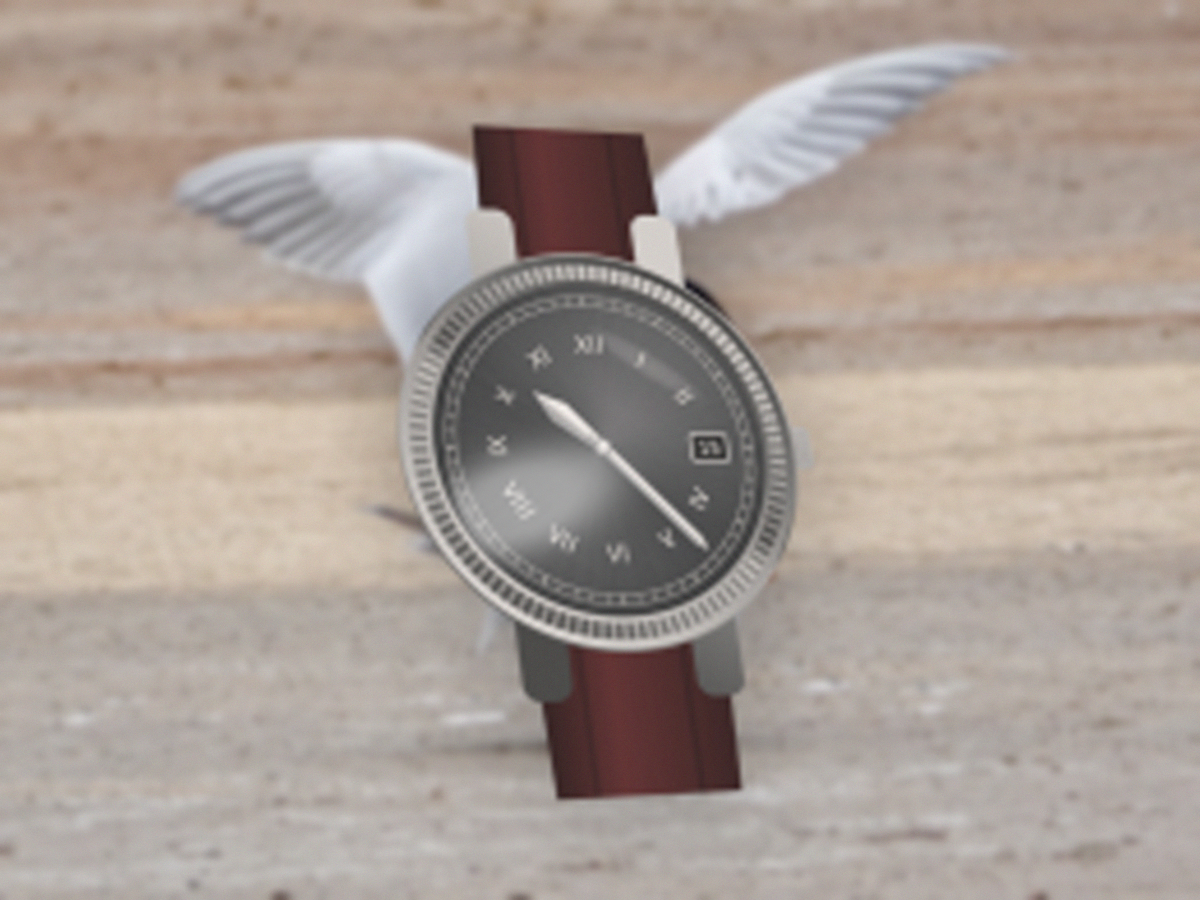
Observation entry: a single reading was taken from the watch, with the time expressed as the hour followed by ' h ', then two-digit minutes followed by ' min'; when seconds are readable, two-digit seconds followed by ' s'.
10 h 23 min
